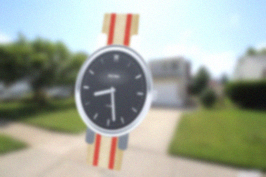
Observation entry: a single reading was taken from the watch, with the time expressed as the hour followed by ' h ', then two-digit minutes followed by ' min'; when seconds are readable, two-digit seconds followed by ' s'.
8 h 28 min
